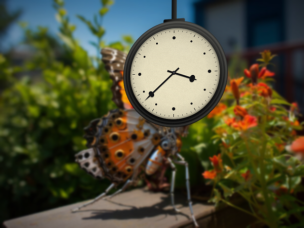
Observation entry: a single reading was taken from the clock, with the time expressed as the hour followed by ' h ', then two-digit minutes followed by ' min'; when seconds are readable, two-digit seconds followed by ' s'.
3 h 38 min
